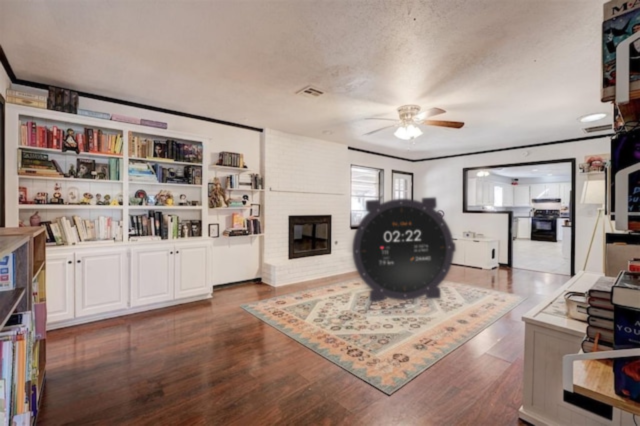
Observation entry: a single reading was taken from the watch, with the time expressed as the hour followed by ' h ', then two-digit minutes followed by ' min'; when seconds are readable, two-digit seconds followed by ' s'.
2 h 22 min
